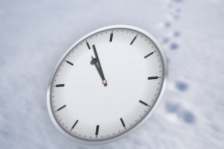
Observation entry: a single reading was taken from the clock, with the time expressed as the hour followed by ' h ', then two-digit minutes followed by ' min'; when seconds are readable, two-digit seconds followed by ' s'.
10 h 56 min
